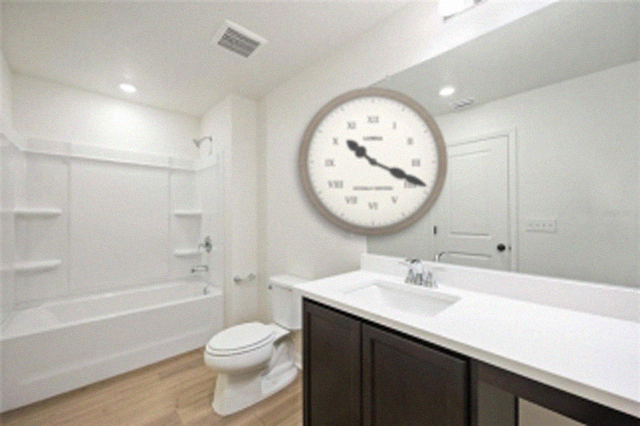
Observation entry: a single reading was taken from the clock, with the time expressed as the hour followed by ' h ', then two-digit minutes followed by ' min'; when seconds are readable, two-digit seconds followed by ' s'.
10 h 19 min
